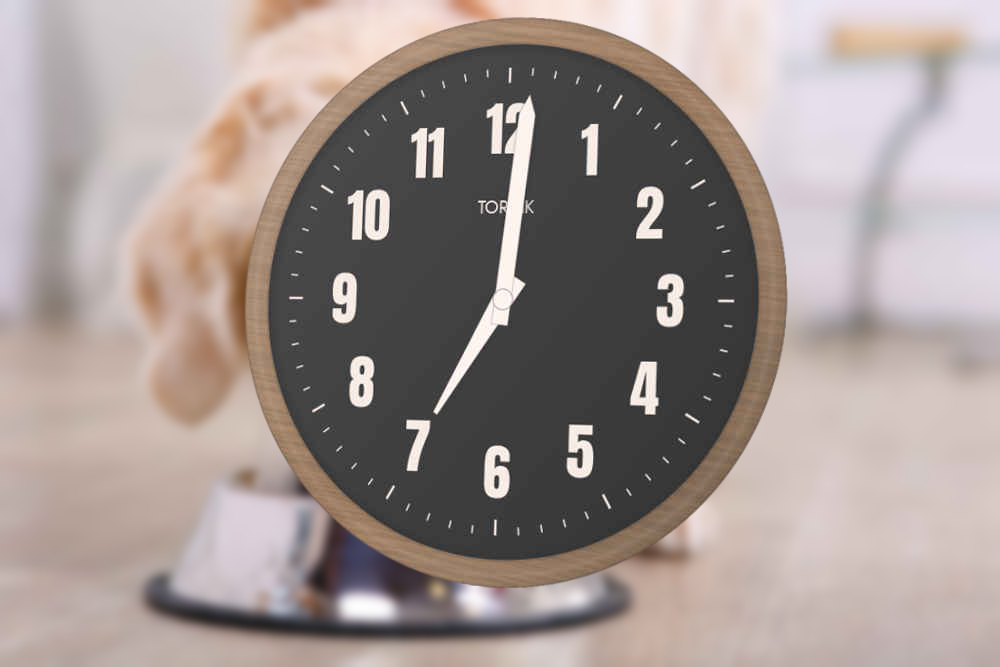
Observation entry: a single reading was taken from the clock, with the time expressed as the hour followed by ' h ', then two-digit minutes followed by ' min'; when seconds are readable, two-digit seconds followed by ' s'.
7 h 01 min
